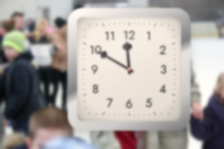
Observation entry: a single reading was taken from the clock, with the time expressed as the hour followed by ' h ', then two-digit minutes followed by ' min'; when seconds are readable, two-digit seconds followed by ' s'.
11 h 50 min
